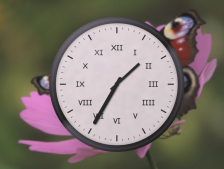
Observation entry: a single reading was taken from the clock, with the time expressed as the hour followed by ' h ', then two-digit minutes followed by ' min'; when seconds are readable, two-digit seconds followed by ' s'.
1 h 35 min
